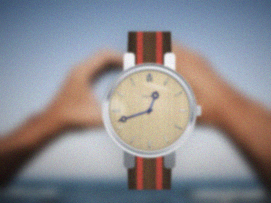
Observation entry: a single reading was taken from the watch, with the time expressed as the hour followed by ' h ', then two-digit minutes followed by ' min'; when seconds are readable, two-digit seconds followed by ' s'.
12 h 42 min
